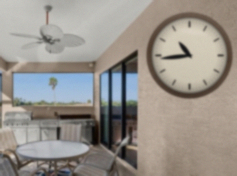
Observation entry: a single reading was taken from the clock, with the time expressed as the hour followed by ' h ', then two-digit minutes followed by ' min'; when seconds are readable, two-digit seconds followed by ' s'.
10 h 44 min
